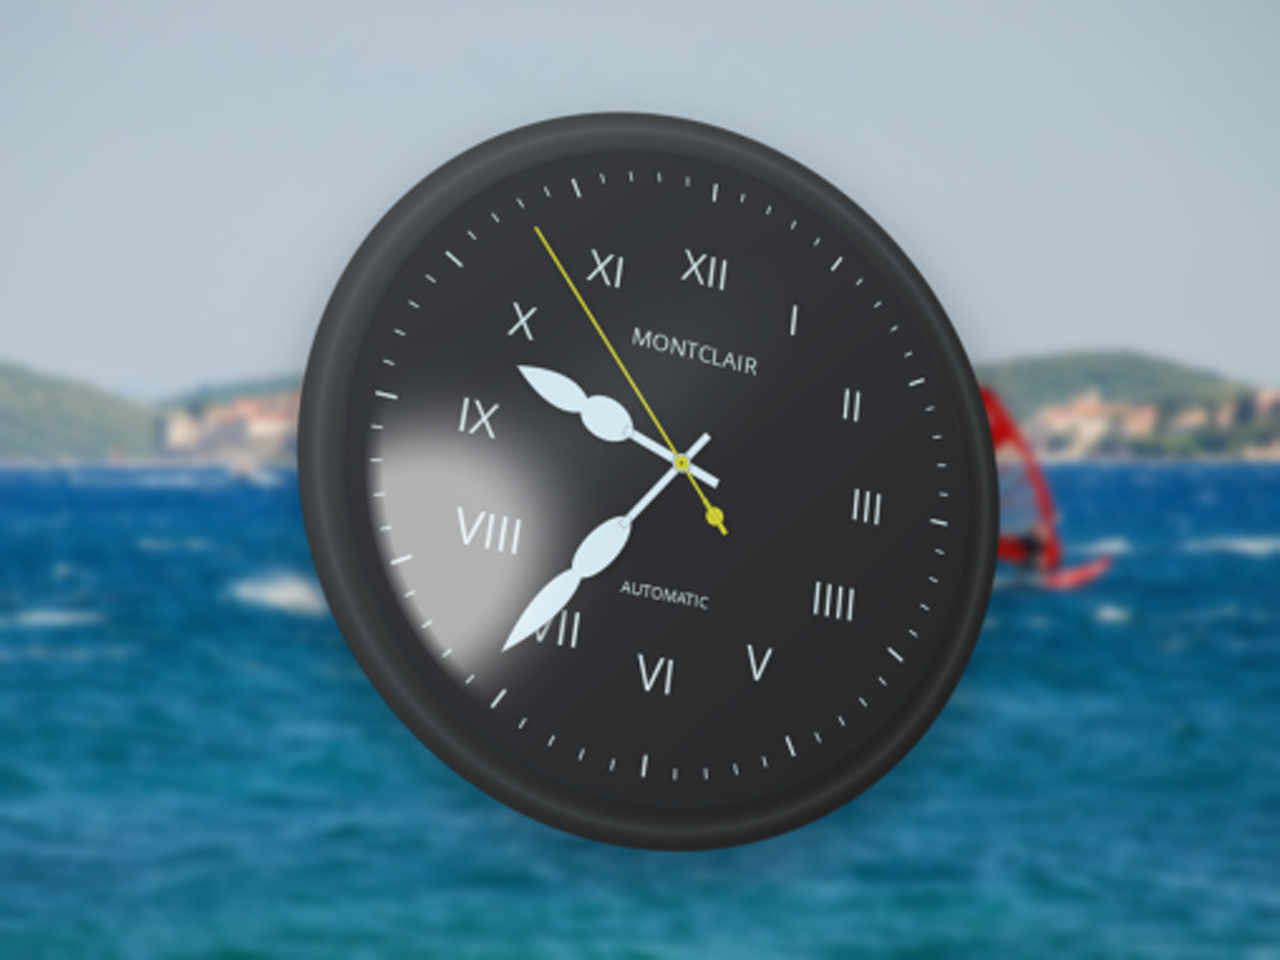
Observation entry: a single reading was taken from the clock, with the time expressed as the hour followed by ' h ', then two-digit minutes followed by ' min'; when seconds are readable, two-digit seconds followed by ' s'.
9 h 35 min 53 s
